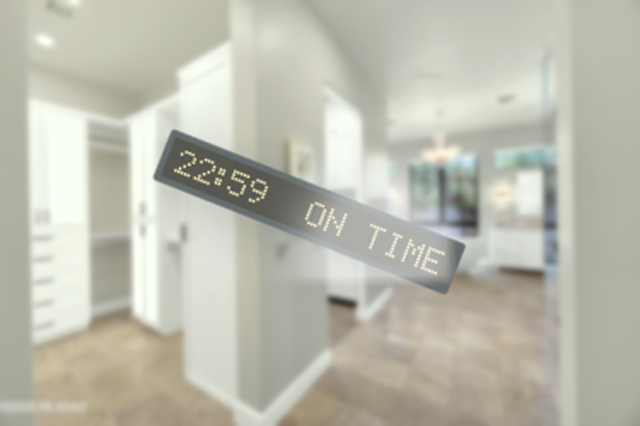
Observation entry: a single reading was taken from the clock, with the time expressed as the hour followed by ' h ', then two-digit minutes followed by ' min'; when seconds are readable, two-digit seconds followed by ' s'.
22 h 59 min
